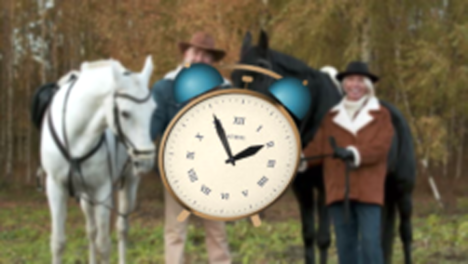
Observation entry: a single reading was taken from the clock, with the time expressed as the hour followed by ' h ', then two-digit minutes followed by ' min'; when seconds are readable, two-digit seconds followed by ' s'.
1 h 55 min
